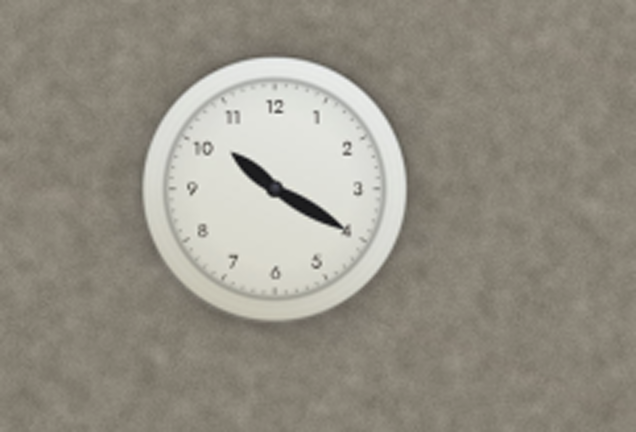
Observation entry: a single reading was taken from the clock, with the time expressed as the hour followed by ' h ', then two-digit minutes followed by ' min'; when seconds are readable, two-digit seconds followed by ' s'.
10 h 20 min
